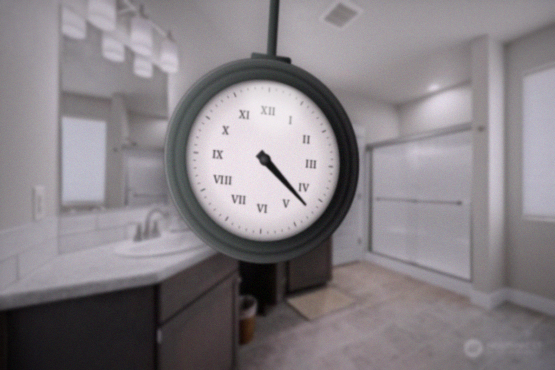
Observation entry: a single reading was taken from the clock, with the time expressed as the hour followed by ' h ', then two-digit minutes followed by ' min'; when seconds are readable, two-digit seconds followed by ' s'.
4 h 22 min
